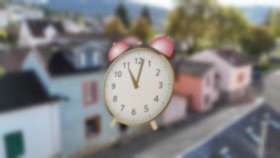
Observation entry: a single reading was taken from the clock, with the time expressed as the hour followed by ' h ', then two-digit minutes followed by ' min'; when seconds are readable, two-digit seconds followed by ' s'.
11 h 02 min
